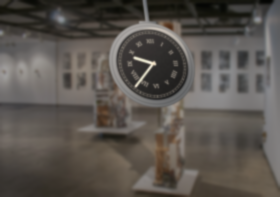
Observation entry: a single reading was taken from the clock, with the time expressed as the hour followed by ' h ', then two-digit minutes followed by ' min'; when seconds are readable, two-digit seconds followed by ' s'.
9 h 37 min
